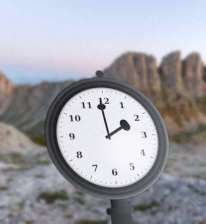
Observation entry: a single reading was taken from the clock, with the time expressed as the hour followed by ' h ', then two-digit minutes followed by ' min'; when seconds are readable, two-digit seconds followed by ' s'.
1 h 59 min
